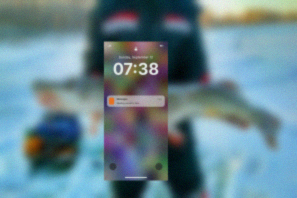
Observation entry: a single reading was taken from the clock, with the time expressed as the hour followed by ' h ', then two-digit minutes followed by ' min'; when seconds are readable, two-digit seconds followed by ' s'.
7 h 38 min
